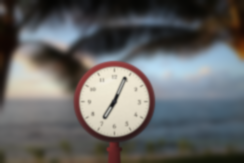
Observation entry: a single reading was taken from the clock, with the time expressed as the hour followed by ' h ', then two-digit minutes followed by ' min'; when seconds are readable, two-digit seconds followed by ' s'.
7 h 04 min
